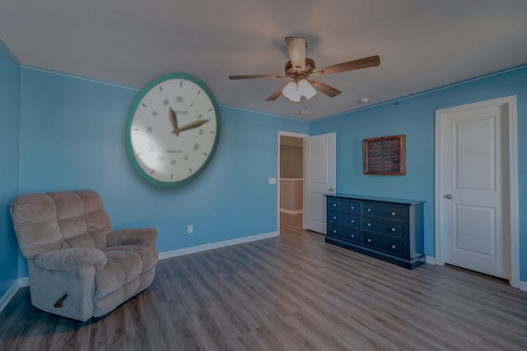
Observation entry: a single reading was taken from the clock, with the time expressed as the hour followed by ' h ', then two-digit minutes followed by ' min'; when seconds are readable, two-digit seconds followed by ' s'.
11 h 12 min
